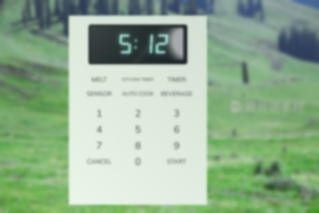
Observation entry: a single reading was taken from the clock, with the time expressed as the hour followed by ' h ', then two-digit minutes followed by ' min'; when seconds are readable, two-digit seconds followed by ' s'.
5 h 12 min
